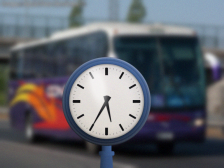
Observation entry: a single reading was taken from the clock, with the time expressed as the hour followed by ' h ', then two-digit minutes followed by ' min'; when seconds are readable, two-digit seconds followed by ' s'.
5 h 35 min
